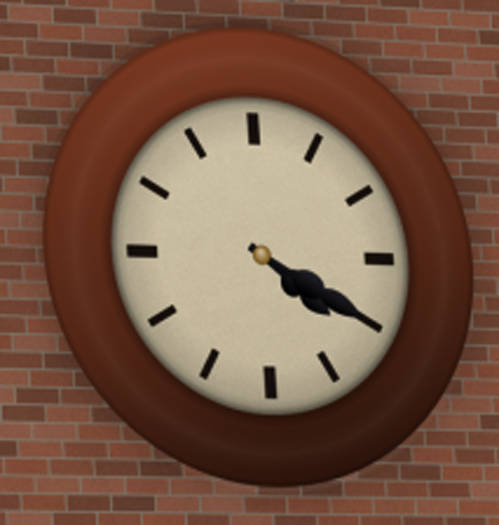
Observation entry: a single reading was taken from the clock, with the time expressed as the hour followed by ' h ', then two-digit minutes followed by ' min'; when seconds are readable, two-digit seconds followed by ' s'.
4 h 20 min
